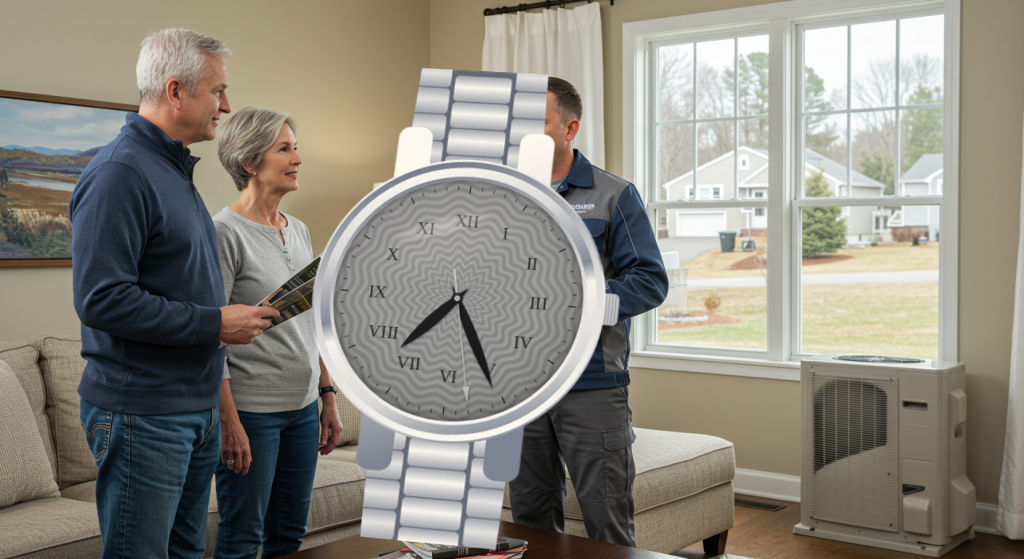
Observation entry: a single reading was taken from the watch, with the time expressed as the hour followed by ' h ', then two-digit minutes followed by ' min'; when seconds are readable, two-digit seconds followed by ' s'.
7 h 25 min 28 s
